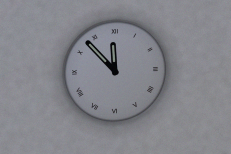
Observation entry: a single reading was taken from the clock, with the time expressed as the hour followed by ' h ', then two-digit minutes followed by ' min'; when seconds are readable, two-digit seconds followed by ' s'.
11 h 53 min
